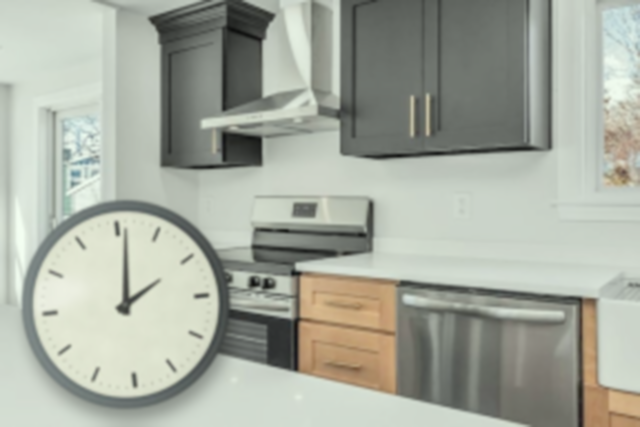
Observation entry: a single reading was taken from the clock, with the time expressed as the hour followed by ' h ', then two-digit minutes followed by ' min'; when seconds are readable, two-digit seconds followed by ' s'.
2 h 01 min
